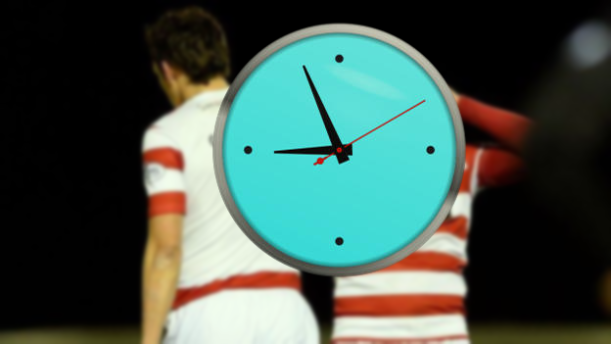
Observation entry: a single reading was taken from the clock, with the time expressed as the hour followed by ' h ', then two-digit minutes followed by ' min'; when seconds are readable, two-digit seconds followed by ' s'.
8 h 56 min 10 s
